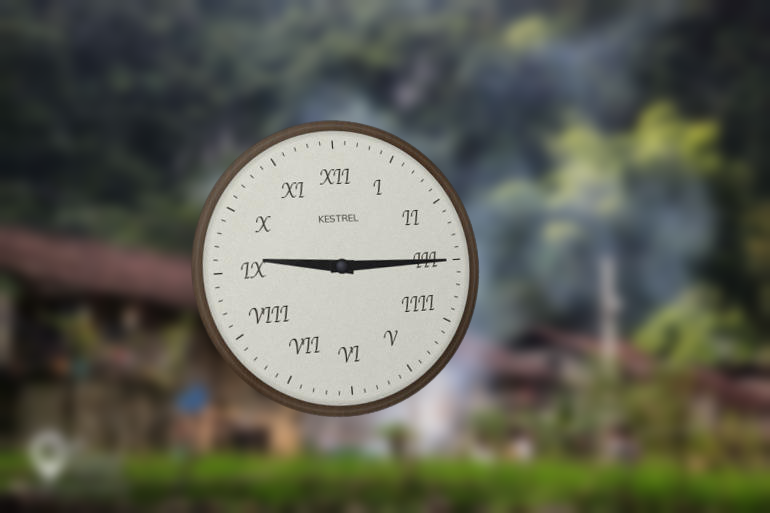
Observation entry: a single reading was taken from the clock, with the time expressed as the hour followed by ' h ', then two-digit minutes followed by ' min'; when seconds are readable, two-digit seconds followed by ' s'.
9 h 15 min
